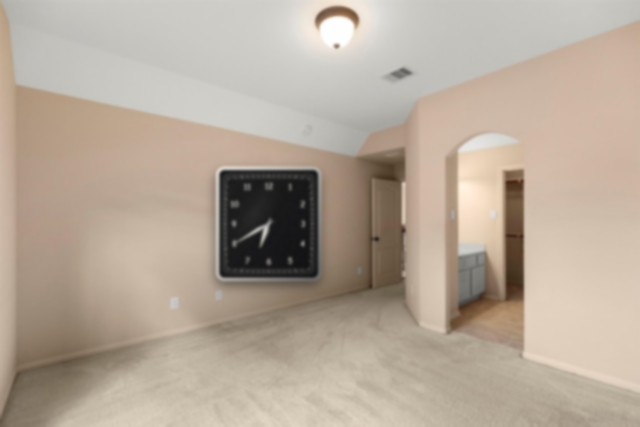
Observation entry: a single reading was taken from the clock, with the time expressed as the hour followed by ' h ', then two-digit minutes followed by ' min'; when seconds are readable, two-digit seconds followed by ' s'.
6 h 40 min
